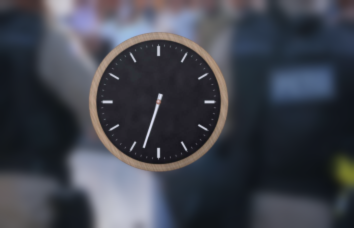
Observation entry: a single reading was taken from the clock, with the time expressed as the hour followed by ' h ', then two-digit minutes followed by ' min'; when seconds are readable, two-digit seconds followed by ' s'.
6 h 33 min
